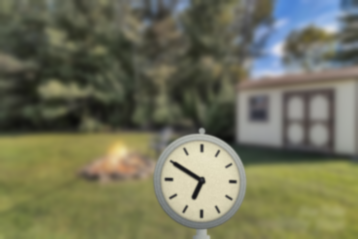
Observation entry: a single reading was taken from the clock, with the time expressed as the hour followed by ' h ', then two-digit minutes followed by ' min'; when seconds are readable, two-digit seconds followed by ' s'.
6 h 50 min
